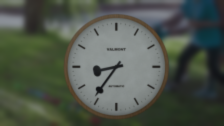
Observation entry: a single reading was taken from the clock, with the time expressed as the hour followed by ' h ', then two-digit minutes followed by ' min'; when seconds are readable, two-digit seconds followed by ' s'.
8 h 36 min
